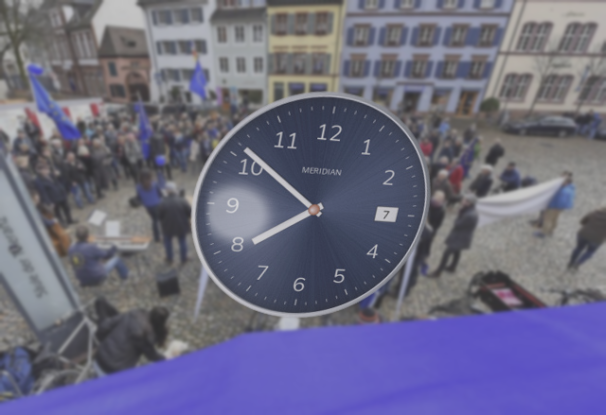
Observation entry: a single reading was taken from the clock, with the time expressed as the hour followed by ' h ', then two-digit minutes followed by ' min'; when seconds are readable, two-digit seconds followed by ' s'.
7 h 51 min
